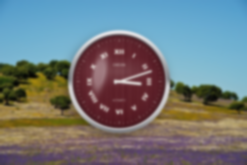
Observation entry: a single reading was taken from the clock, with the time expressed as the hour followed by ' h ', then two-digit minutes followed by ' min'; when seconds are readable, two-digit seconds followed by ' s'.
3 h 12 min
